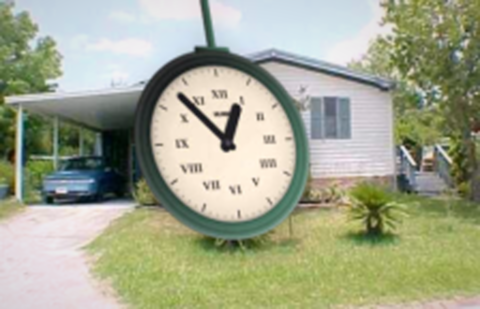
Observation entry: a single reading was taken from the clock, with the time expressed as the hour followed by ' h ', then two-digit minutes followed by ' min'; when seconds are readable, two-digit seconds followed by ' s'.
12 h 53 min
